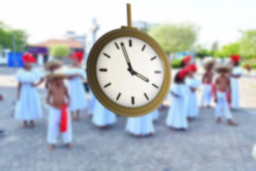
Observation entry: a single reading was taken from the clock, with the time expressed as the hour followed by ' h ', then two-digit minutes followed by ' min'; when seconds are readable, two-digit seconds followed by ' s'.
3 h 57 min
